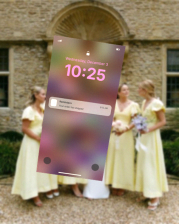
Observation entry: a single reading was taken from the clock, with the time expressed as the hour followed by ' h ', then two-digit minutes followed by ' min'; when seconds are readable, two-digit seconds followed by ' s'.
10 h 25 min
